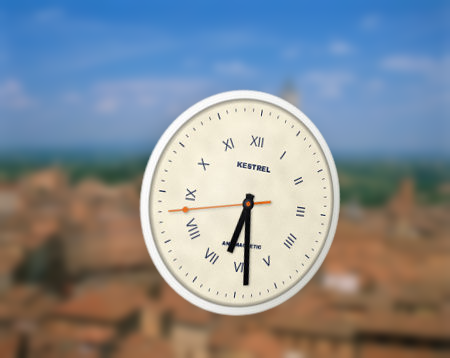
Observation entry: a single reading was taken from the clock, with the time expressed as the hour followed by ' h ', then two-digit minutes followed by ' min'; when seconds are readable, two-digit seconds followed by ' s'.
6 h 28 min 43 s
